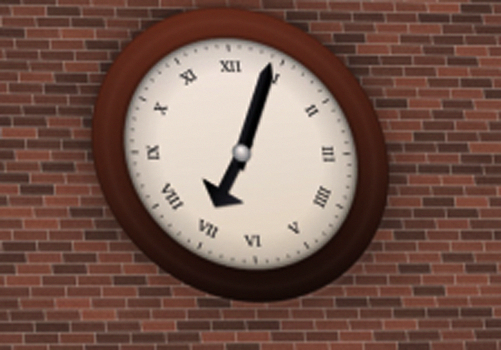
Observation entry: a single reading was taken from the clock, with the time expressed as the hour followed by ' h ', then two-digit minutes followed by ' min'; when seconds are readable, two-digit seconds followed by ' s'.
7 h 04 min
